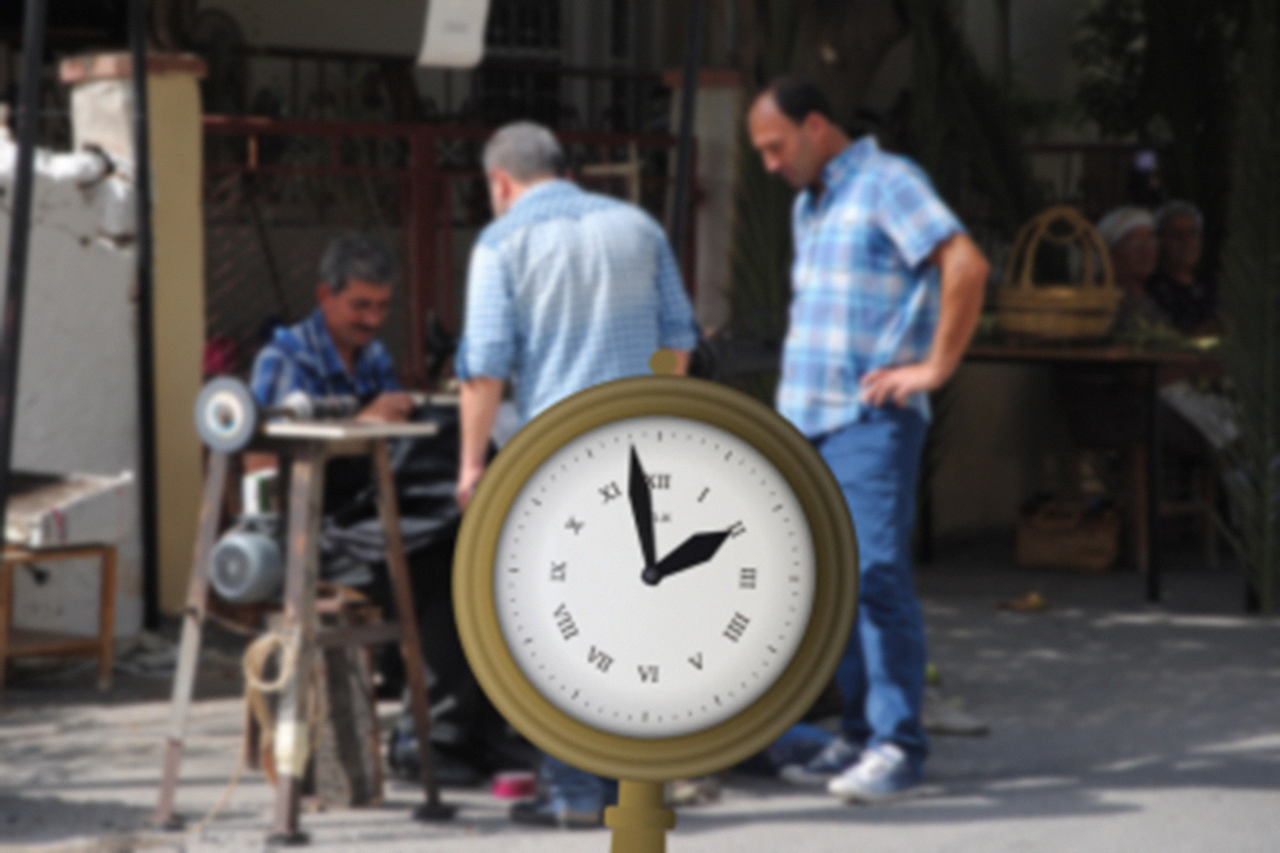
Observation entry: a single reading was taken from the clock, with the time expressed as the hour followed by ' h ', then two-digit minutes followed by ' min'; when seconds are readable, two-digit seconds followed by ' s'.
1 h 58 min
